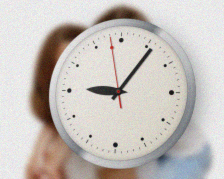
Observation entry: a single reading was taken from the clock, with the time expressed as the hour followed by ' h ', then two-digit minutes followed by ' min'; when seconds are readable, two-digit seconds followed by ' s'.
9 h 05 min 58 s
